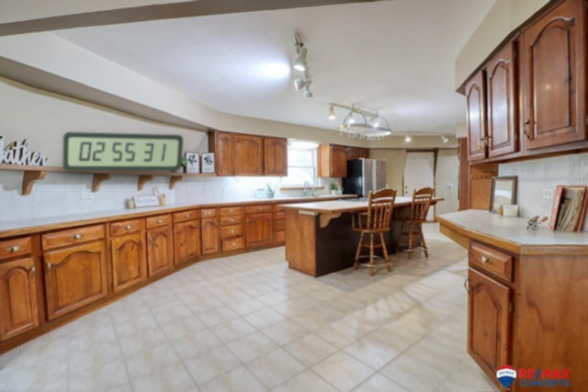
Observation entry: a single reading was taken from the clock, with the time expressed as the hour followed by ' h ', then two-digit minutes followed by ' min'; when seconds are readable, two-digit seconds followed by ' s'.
2 h 55 min 31 s
